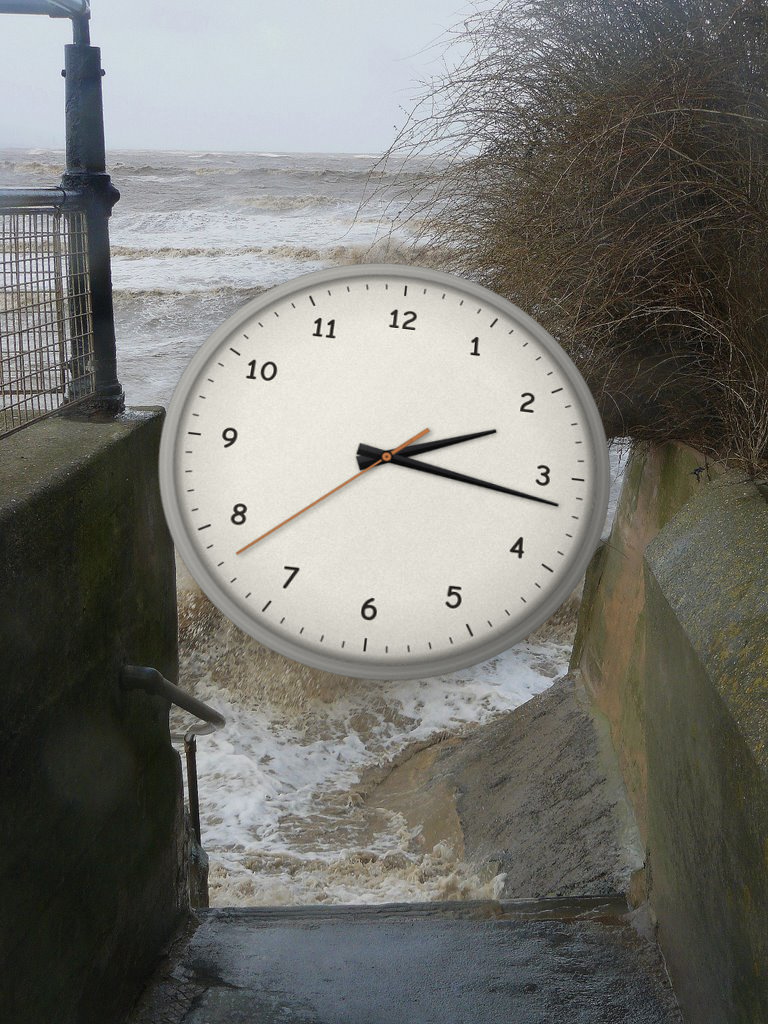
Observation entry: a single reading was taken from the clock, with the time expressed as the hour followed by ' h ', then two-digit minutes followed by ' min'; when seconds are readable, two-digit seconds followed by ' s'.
2 h 16 min 38 s
